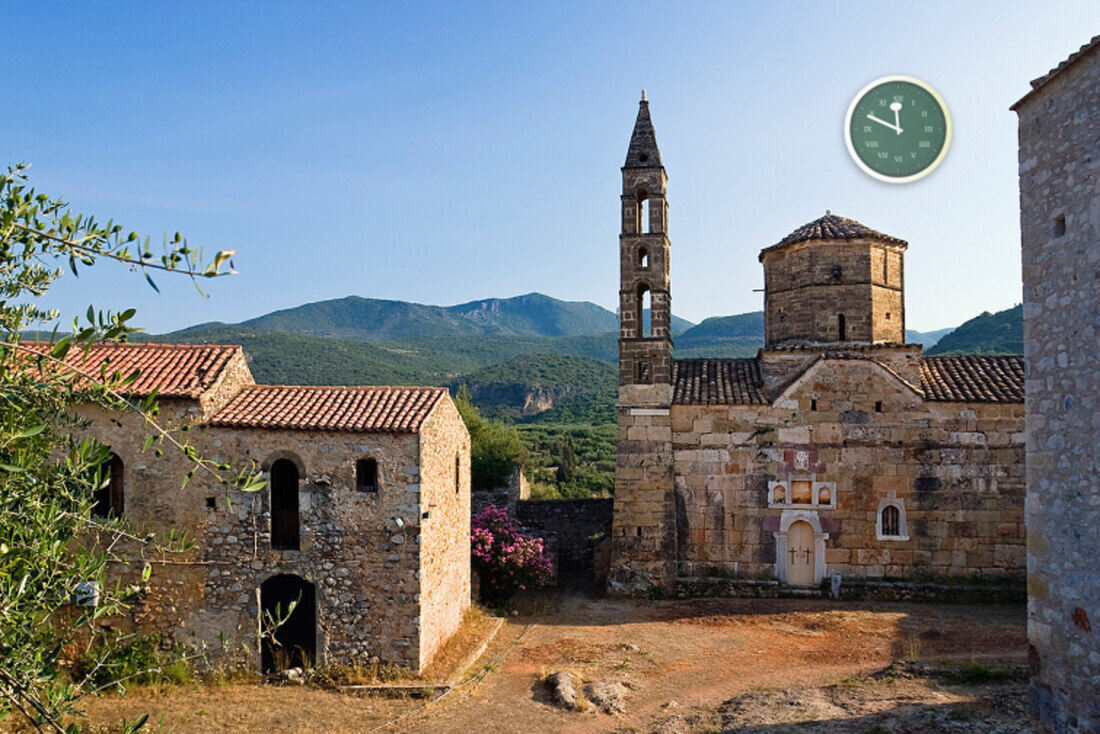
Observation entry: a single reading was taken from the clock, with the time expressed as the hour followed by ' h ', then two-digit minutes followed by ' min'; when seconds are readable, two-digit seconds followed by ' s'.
11 h 49 min
